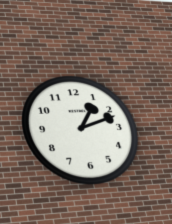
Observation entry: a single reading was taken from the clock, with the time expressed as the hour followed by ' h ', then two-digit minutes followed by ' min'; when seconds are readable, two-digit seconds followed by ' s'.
1 h 12 min
